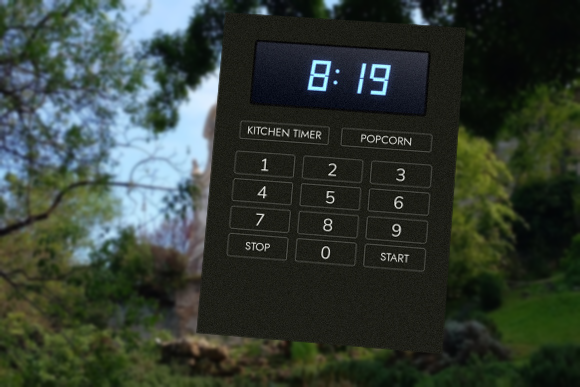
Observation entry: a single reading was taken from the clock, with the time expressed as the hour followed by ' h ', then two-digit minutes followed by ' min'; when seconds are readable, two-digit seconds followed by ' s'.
8 h 19 min
